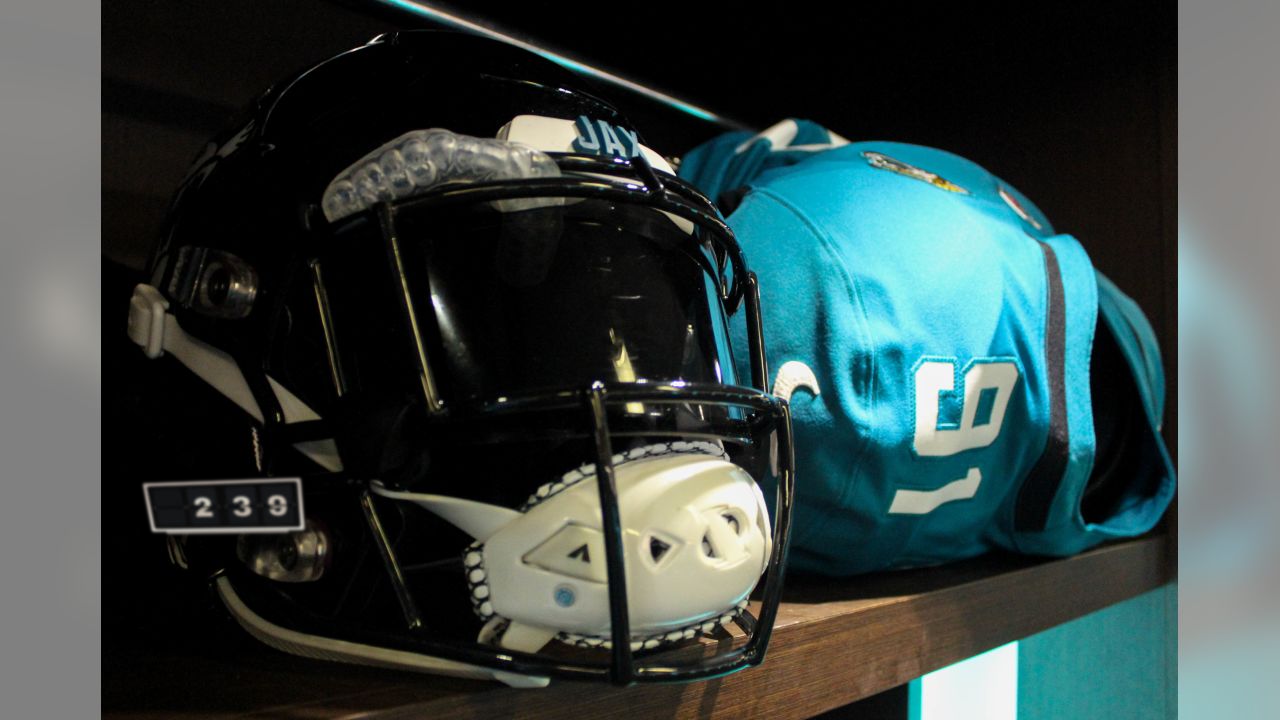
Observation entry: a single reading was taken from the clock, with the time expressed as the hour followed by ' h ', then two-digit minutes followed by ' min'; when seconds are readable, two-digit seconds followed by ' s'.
2 h 39 min
